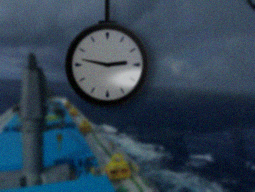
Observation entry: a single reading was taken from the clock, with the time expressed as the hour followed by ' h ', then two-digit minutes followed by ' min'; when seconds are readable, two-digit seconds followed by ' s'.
2 h 47 min
